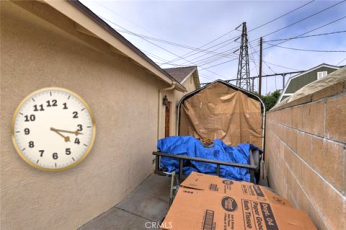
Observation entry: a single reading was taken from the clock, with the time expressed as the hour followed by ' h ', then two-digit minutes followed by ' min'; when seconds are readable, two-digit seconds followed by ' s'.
4 h 17 min
